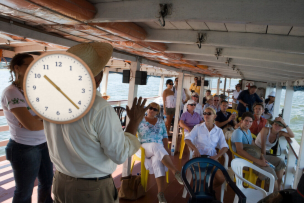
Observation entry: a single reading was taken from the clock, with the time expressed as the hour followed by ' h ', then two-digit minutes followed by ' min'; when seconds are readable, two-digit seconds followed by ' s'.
10 h 22 min
